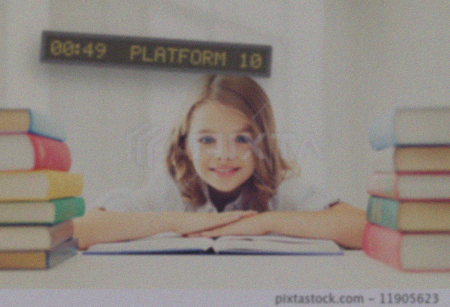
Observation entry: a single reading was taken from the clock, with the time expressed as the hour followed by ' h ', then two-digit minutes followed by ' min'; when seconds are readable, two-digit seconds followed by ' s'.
0 h 49 min
